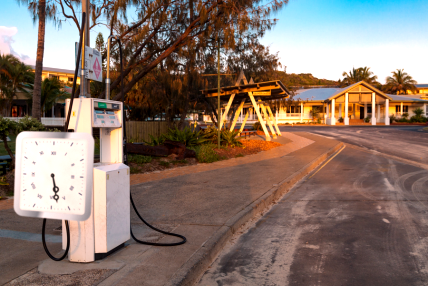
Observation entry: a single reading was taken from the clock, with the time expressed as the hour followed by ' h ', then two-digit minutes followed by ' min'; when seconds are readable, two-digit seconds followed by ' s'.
5 h 28 min
